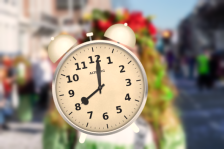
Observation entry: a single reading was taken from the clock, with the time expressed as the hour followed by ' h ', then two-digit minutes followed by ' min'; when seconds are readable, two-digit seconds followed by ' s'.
8 h 01 min
